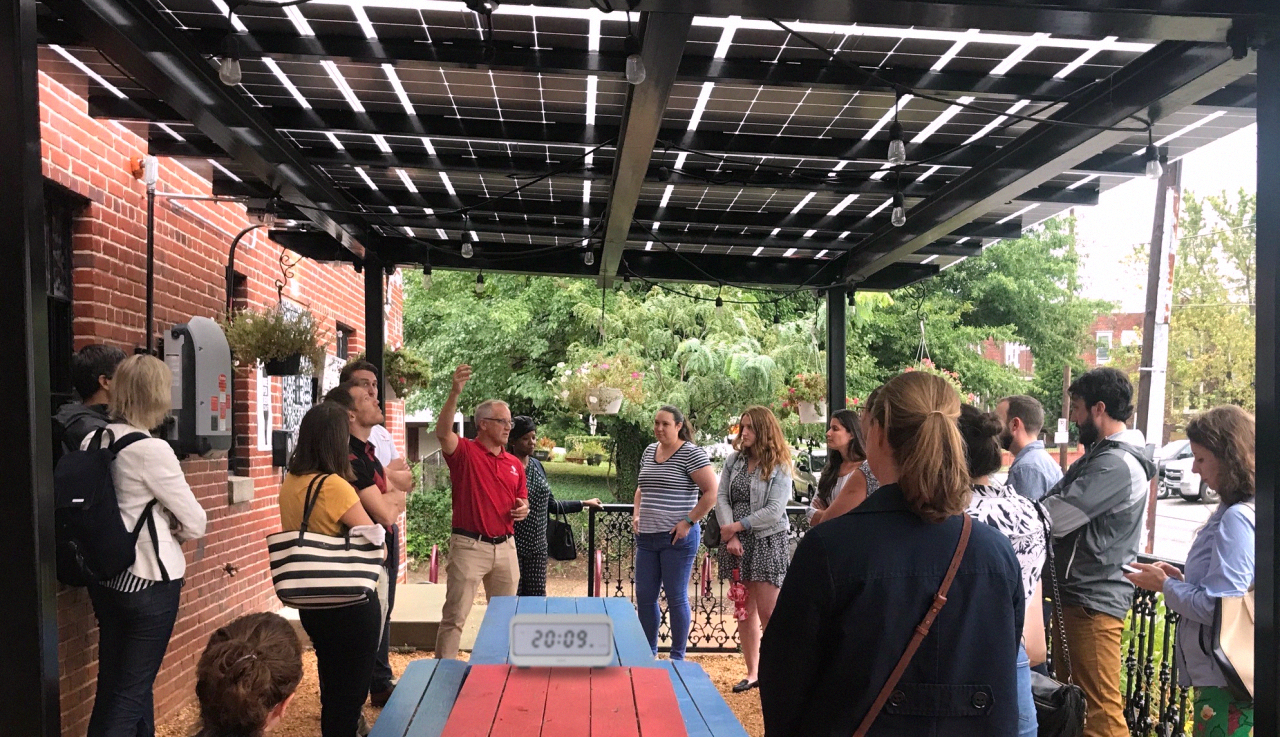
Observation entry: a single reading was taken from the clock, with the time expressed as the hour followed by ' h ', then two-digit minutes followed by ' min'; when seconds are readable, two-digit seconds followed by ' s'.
20 h 09 min
